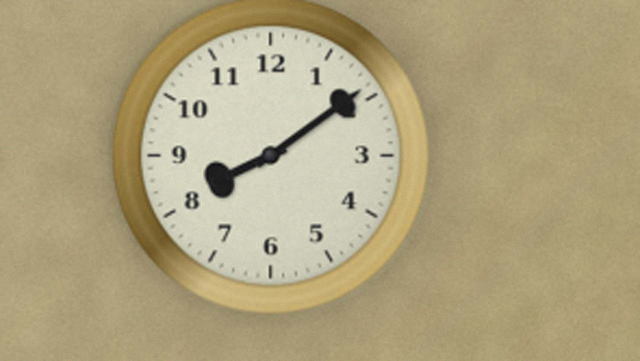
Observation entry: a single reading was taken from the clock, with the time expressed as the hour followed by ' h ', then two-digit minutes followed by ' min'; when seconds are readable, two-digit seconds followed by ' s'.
8 h 09 min
